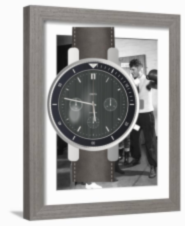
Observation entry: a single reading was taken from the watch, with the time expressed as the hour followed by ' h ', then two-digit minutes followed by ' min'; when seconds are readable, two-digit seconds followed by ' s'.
5 h 47 min
